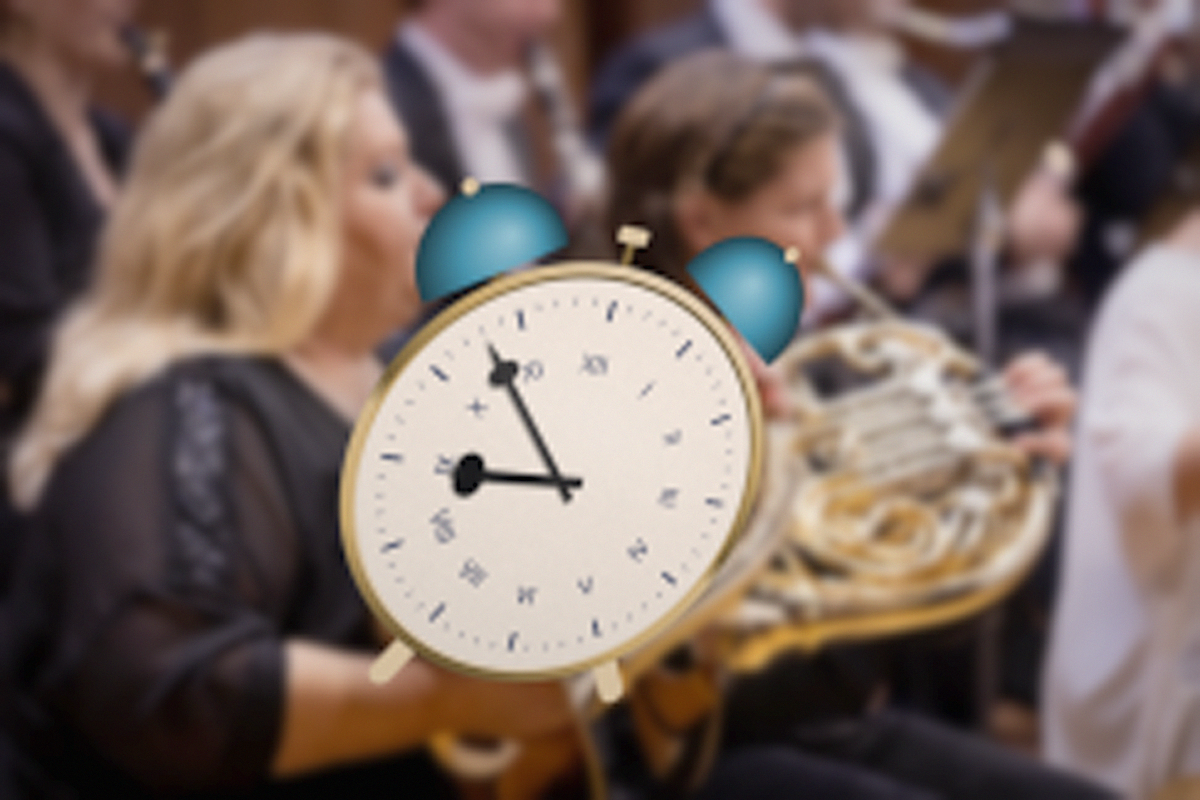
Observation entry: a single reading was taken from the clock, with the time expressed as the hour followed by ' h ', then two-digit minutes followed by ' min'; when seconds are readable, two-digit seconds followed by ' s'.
8 h 53 min
